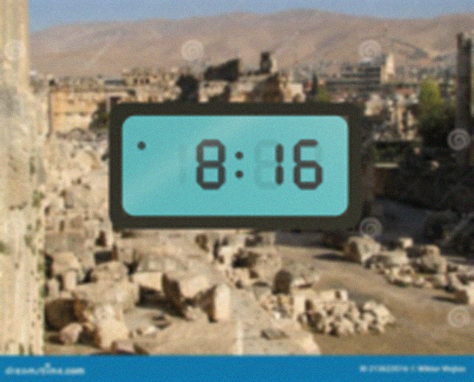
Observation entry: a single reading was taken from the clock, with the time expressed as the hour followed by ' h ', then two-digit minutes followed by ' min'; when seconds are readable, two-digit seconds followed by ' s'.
8 h 16 min
